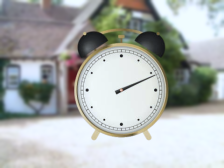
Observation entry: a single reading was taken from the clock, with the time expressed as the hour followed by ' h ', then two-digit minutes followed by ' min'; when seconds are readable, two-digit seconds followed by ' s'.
2 h 11 min
